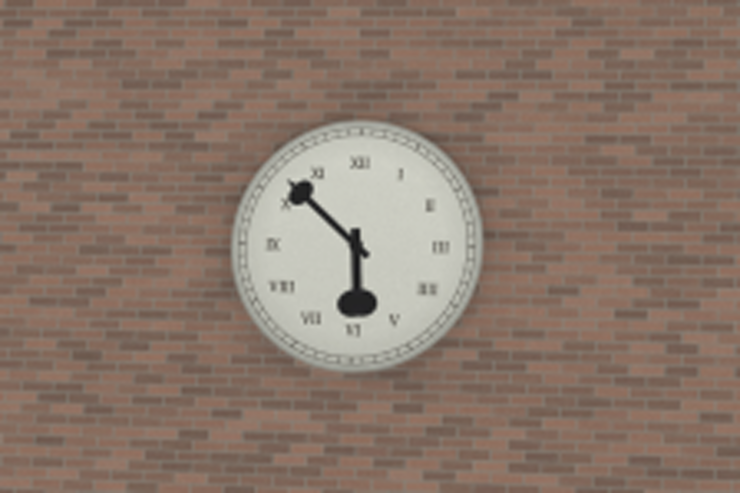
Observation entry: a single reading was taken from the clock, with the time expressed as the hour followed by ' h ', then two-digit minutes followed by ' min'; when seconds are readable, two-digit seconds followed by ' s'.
5 h 52 min
